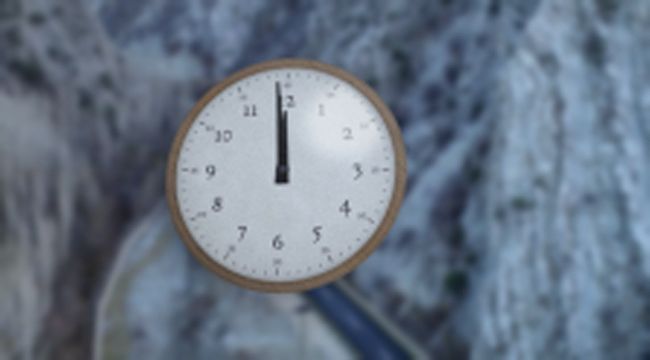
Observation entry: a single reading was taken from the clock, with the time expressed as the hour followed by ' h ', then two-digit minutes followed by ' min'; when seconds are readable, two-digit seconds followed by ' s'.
11 h 59 min
